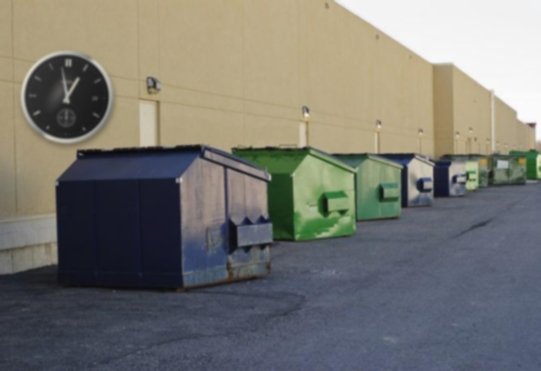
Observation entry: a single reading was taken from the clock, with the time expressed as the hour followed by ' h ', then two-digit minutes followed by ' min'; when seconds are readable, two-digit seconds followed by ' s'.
12 h 58 min
